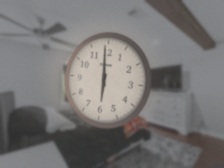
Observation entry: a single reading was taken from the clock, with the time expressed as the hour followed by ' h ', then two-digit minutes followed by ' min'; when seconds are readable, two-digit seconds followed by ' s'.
5 h 59 min
